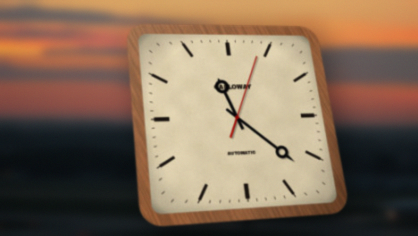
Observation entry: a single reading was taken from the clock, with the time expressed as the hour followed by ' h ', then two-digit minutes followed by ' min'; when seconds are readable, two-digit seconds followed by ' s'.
11 h 22 min 04 s
